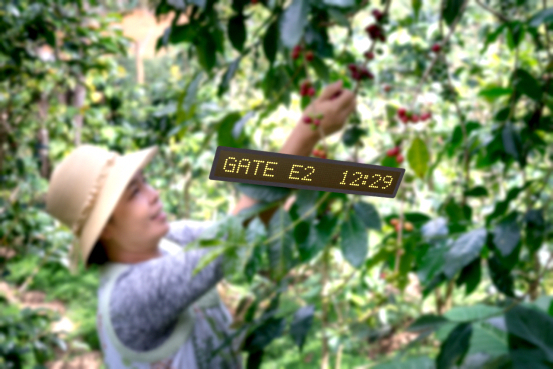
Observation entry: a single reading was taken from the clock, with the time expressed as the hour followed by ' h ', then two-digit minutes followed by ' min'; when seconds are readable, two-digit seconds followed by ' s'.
12 h 29 min
